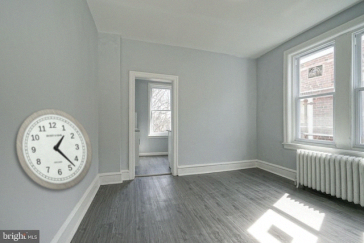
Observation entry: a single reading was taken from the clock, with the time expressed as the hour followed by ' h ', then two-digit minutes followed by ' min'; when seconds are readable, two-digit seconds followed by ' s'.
1 h 23 min
